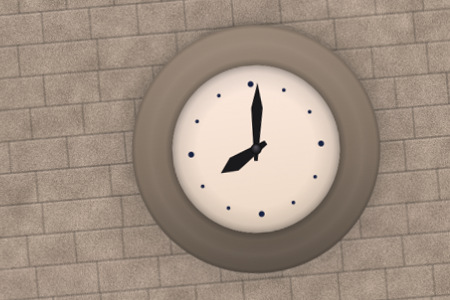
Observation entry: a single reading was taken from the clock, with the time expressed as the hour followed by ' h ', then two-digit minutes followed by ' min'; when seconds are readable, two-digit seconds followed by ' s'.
8 h 01 min
